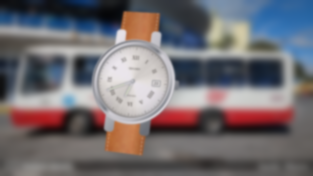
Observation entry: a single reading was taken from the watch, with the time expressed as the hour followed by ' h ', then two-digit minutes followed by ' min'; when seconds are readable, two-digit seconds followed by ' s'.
6 h 41 min
